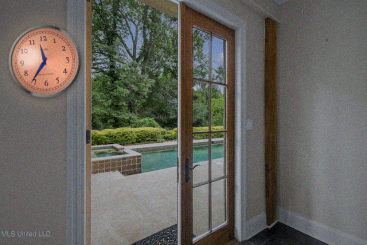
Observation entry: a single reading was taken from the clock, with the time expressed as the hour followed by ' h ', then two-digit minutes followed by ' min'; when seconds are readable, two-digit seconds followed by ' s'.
11 h 36 min
